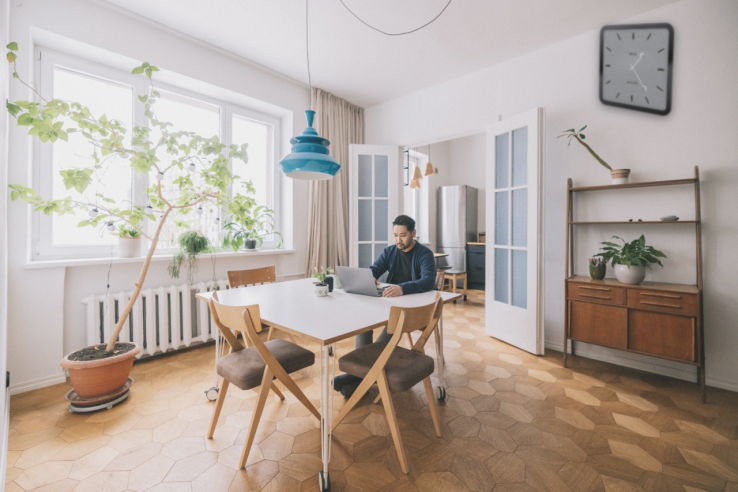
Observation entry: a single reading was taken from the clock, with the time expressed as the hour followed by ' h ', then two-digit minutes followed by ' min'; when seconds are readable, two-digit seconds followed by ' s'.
1 h 24 min
